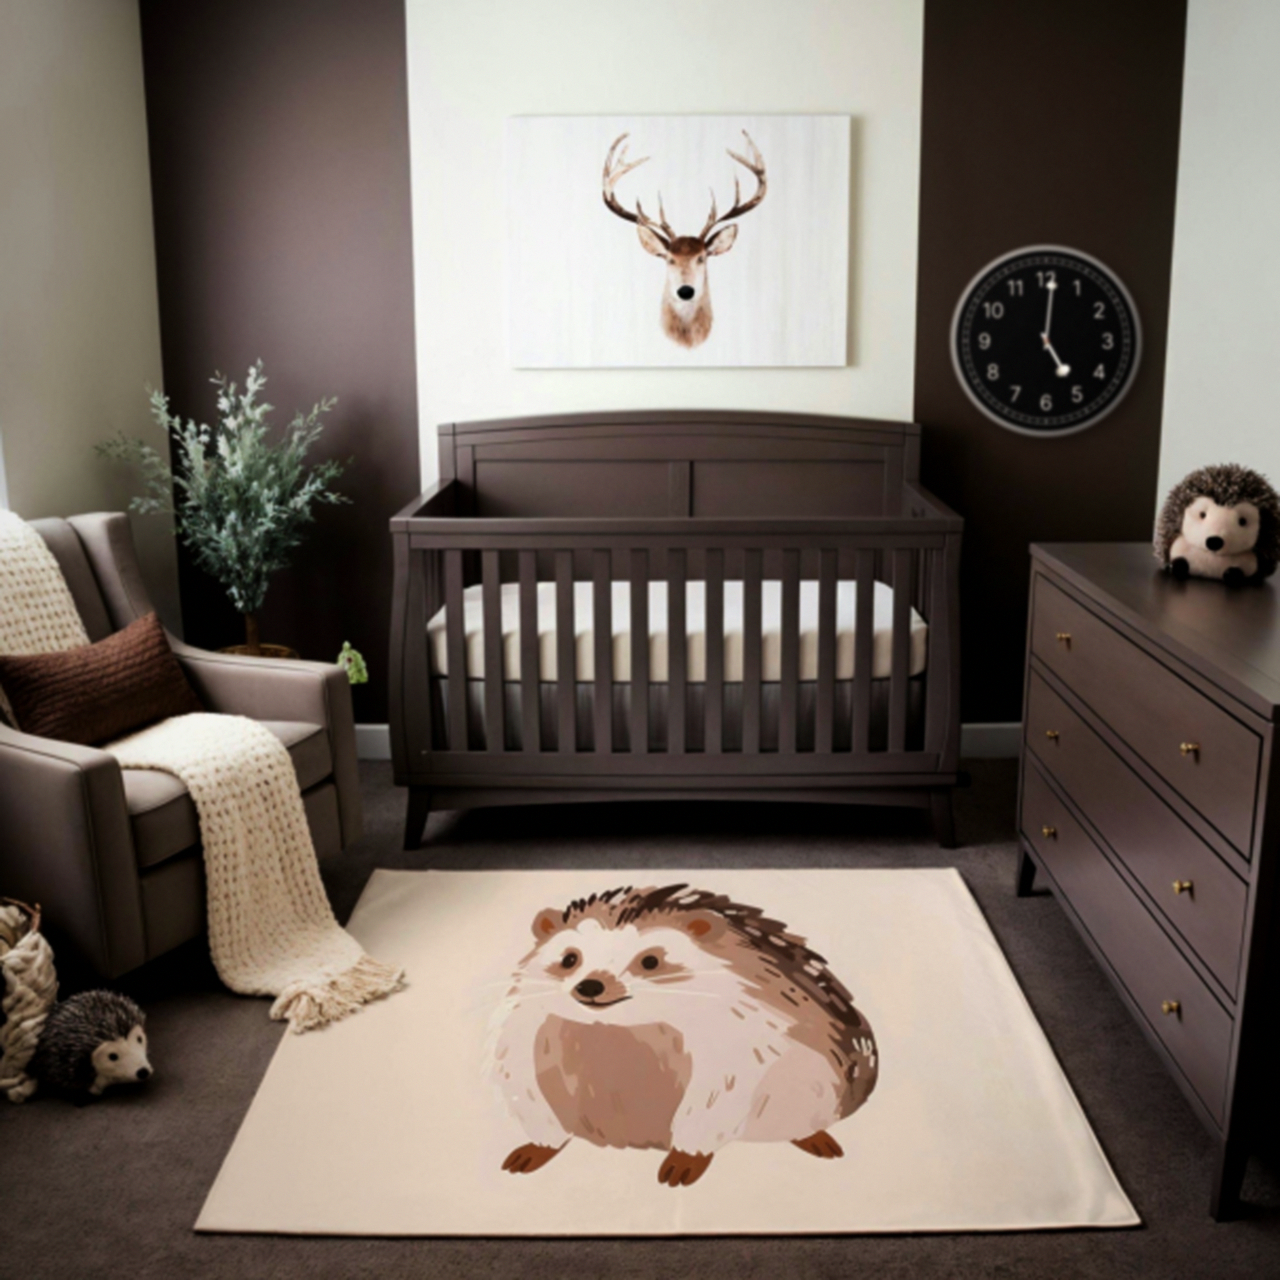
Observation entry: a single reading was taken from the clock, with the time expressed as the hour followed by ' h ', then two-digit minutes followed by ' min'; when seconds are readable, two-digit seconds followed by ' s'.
5 h 01 min
